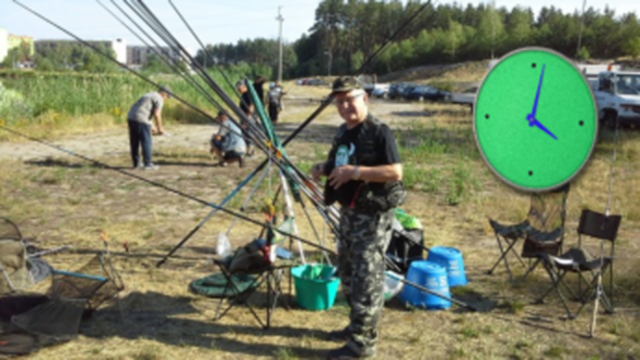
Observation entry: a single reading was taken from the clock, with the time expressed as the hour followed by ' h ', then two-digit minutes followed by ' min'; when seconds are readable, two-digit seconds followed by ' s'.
4 h 02 min
